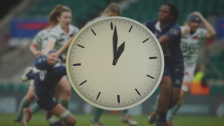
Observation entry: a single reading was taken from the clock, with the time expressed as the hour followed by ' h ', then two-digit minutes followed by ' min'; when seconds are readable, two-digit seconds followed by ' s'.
1 h 01 min
